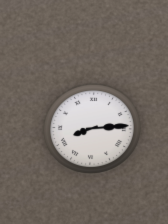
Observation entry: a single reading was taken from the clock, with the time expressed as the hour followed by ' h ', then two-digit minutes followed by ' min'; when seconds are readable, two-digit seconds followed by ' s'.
8 h 14 min
